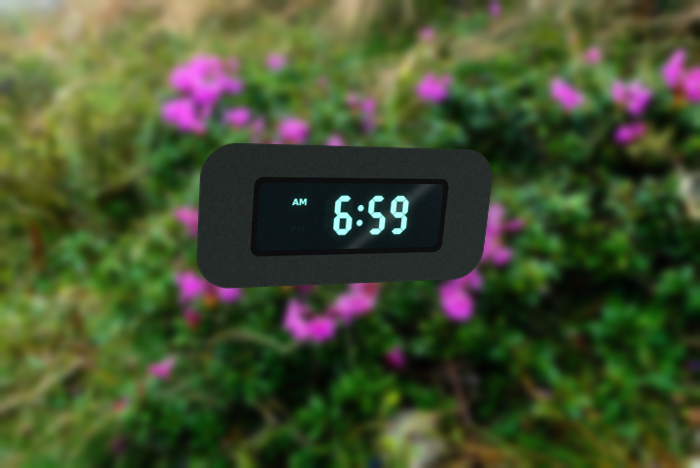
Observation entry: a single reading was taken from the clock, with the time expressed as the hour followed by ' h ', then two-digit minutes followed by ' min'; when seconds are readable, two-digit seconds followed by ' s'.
6 h 59 min
